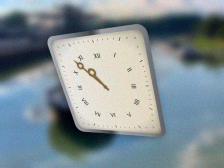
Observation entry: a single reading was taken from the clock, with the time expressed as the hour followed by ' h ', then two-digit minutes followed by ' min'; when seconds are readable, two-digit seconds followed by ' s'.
10 h 53 min
